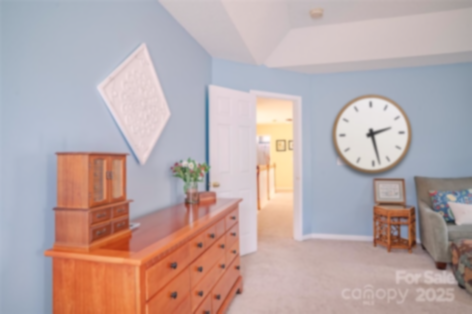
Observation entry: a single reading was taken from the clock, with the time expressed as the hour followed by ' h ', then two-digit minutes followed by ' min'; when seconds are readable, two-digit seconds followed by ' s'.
2 h 28 min
